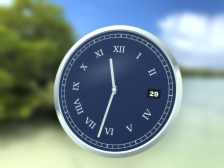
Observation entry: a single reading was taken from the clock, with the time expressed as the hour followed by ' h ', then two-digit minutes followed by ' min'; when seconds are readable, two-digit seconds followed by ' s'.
11 h 32 min
